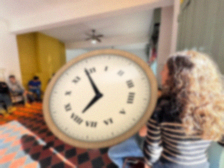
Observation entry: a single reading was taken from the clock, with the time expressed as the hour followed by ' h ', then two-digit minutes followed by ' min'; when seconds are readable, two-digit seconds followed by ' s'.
7 h 59 min
